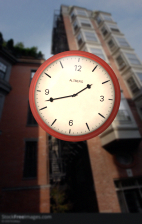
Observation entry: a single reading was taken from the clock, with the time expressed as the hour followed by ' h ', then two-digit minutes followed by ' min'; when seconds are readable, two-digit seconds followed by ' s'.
1 h 42 min
